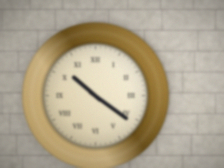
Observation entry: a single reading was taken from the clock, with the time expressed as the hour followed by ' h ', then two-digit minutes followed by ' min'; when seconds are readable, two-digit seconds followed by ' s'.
10 h 21 min
